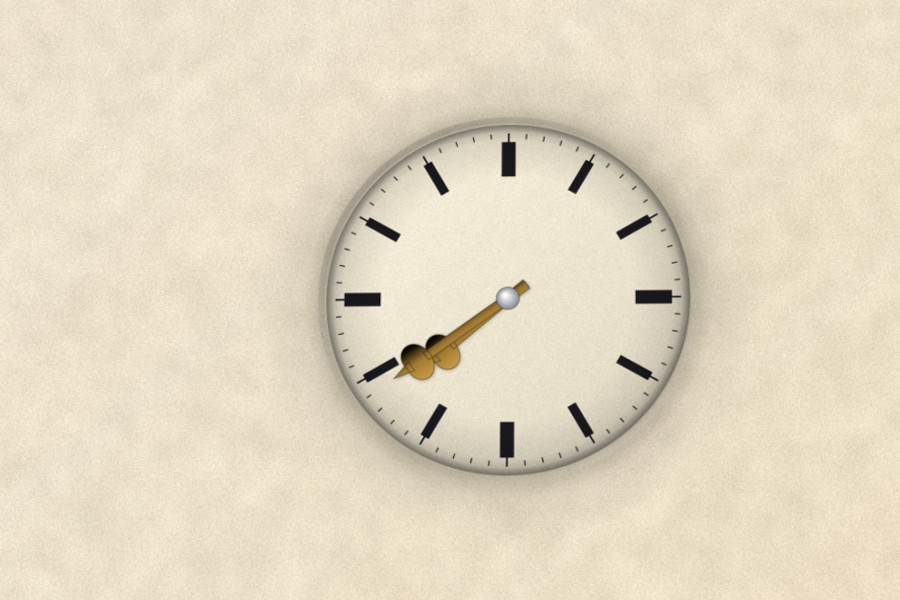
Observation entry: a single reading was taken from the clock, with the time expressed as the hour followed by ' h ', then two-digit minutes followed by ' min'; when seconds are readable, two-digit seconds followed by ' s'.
7 h 39 min
